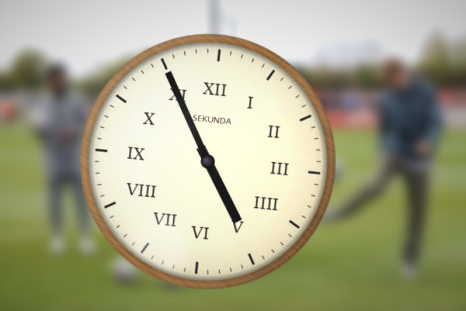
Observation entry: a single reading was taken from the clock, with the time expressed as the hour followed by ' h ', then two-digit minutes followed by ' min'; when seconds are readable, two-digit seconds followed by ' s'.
4 h 55 min
